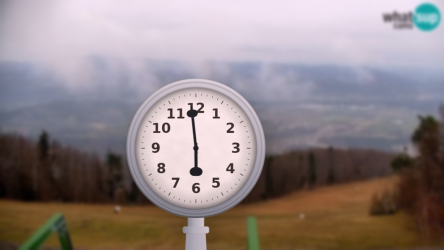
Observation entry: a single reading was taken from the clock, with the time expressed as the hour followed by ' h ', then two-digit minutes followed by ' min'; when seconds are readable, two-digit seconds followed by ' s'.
5 h 59 min
